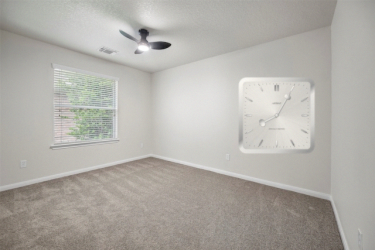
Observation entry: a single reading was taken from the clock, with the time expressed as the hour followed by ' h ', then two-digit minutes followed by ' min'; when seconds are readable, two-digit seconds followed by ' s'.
8 h 05 min
